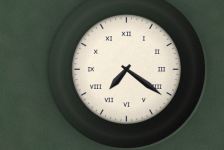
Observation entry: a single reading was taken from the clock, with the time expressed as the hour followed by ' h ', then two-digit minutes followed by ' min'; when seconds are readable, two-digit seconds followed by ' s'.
7 h 21 min
